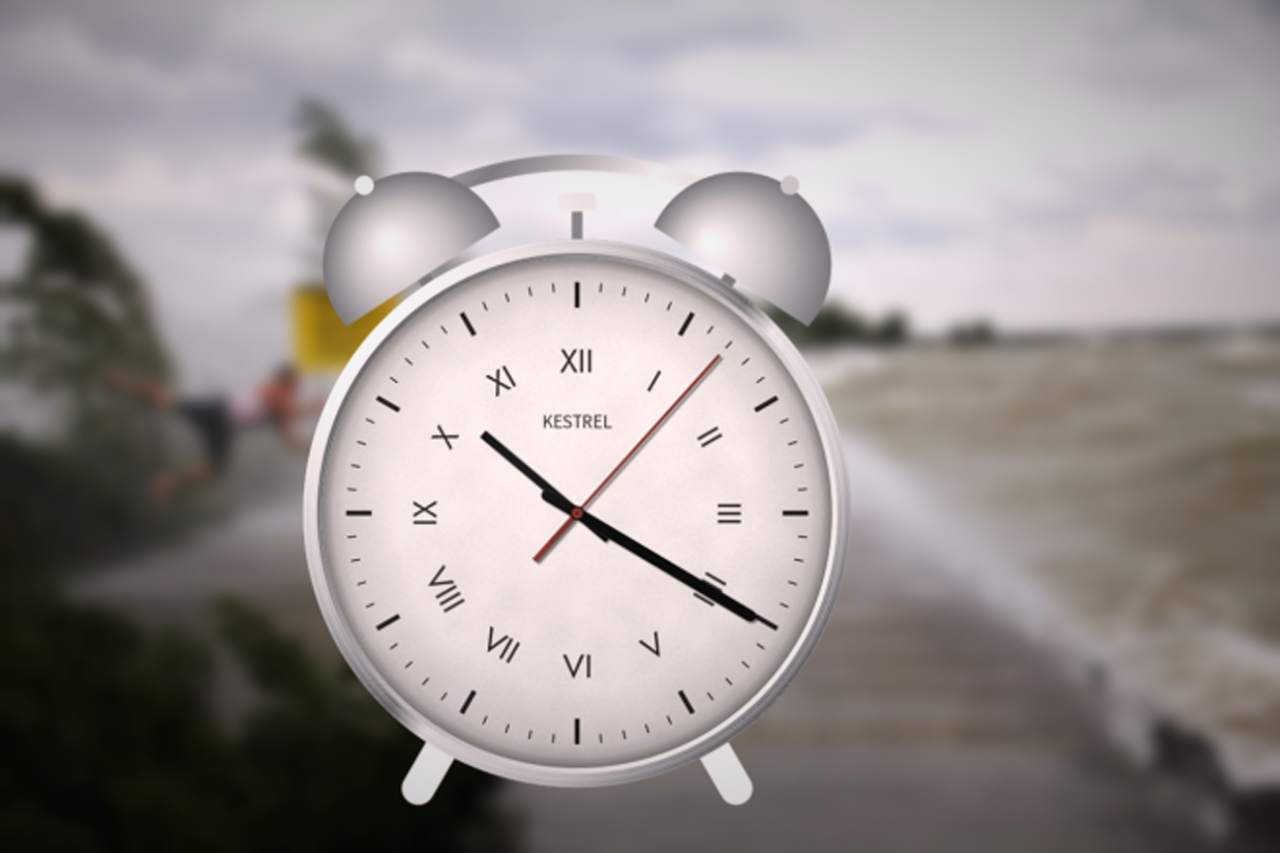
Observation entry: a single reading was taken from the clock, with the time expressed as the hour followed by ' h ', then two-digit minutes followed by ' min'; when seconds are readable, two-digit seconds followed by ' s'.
10 h 20 min 07 s
